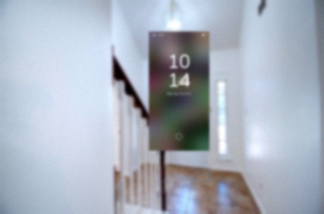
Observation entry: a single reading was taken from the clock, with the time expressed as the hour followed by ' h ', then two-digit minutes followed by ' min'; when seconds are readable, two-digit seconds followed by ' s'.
10 h 14 min
